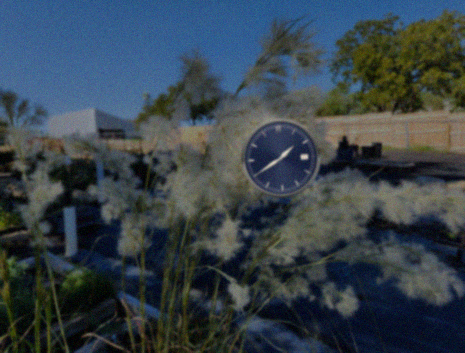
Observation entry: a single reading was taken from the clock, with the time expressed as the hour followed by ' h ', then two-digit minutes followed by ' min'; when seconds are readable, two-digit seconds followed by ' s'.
1 h 40 min
